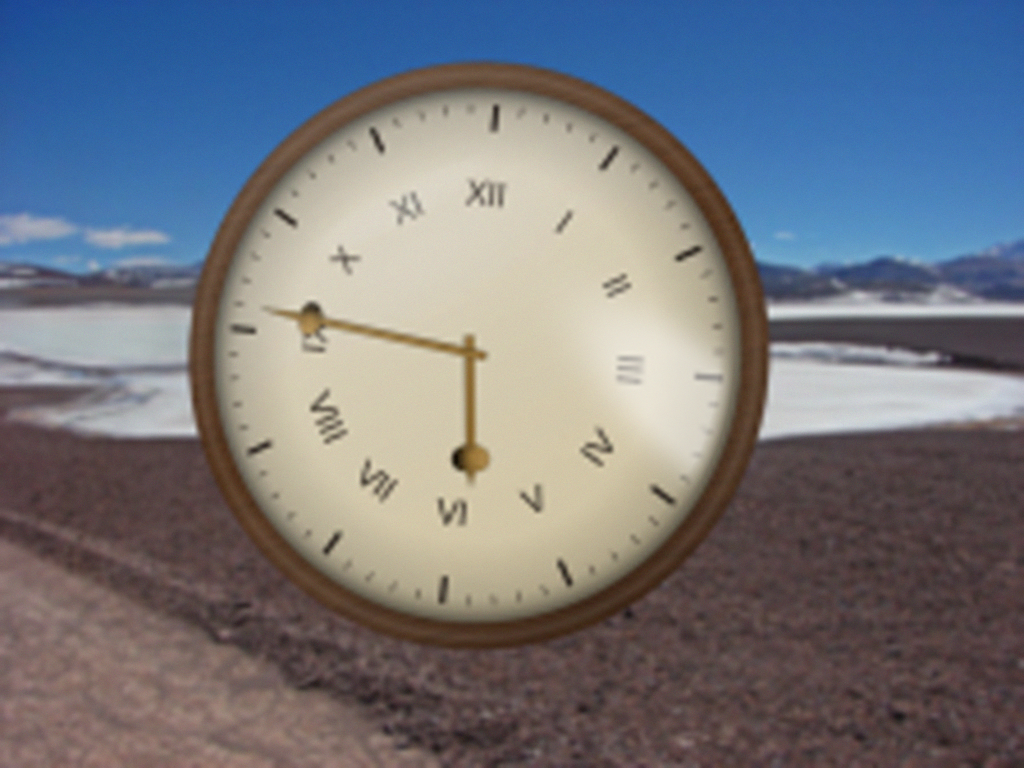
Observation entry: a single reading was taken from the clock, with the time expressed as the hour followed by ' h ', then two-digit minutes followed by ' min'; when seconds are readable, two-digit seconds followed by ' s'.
5 h 46 min
